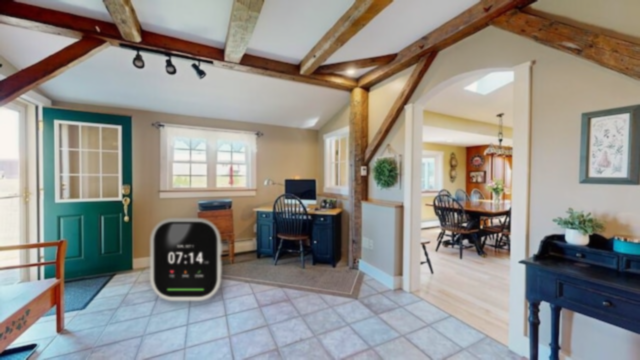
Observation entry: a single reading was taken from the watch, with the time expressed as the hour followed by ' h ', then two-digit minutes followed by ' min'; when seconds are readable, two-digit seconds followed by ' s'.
7 h 14 min
